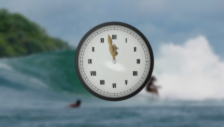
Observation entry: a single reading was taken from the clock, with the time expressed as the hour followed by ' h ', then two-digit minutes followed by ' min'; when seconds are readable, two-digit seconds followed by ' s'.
11 h 58 min
